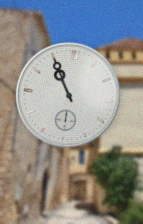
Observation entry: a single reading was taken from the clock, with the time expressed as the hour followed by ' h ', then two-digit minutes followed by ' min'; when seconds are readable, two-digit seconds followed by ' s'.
10 h 55 min
